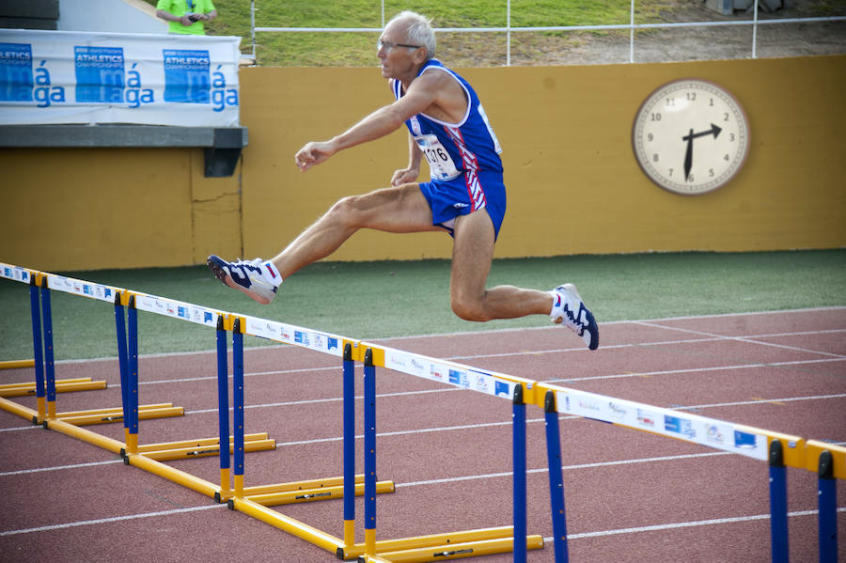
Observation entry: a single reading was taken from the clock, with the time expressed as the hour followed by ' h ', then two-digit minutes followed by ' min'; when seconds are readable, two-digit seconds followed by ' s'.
2 h 31 min
